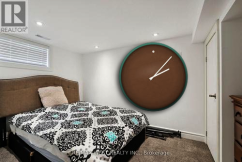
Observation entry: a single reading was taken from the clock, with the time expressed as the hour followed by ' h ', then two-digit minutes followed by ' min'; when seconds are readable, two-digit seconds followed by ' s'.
2 h 07 min
